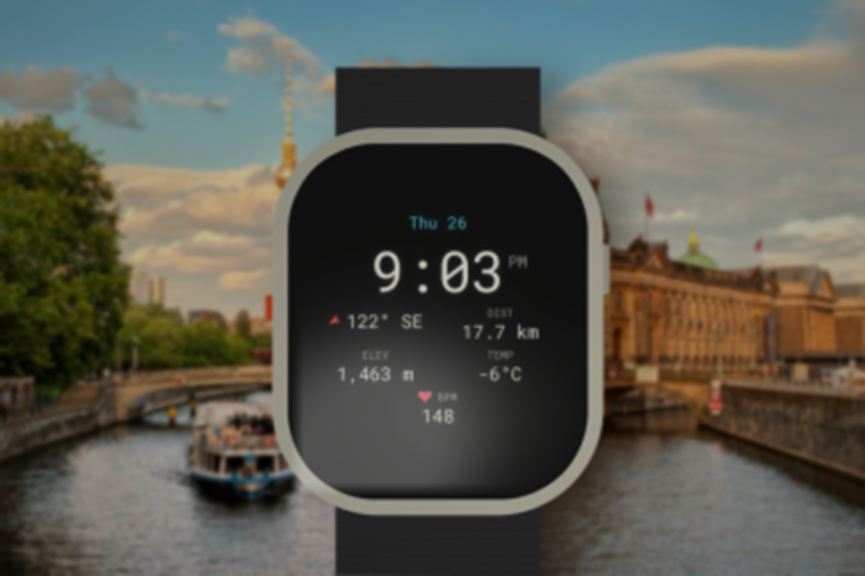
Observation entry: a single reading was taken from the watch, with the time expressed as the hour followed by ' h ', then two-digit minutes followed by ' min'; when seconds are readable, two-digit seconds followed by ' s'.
9 h 03 min
